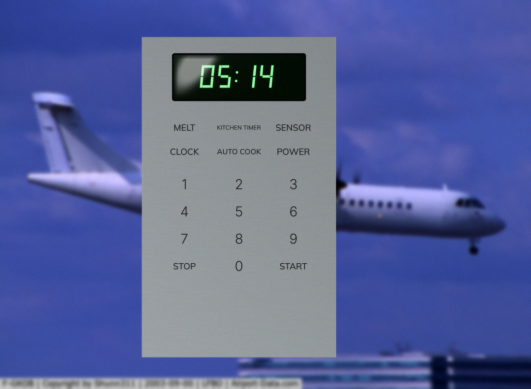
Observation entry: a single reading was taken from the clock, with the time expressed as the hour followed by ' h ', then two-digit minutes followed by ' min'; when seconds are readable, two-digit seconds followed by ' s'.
5 h 14 min
